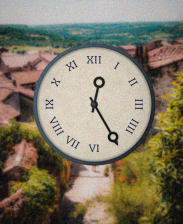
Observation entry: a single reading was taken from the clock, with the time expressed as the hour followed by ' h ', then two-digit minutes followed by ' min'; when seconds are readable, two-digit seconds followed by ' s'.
12 h 25 min
